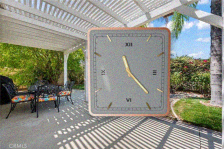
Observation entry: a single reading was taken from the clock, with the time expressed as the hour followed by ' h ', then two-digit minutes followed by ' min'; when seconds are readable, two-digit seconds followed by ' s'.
11 h 23 min
